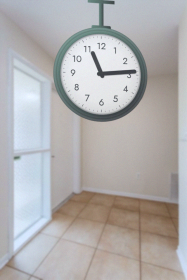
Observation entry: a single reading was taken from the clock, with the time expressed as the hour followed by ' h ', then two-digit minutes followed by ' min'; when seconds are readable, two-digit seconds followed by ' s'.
11 h 14 min
